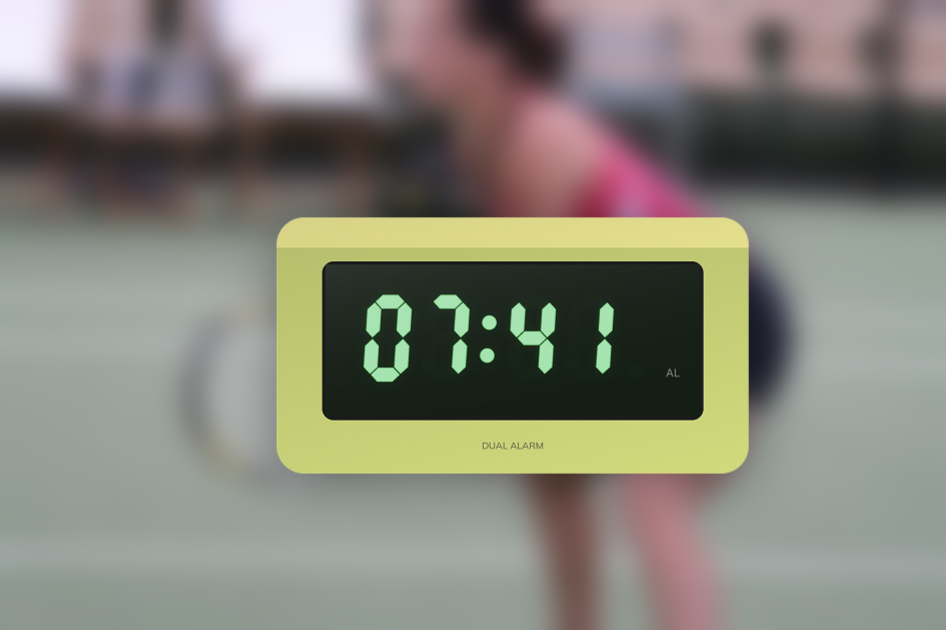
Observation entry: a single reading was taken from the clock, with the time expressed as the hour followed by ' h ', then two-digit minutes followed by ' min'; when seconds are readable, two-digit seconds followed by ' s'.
7 h 41 min
